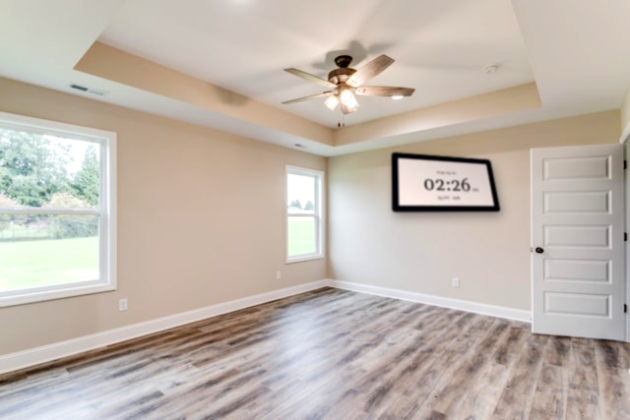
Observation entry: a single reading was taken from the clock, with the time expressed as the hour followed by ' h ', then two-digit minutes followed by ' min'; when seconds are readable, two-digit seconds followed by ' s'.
2 h 26 min
